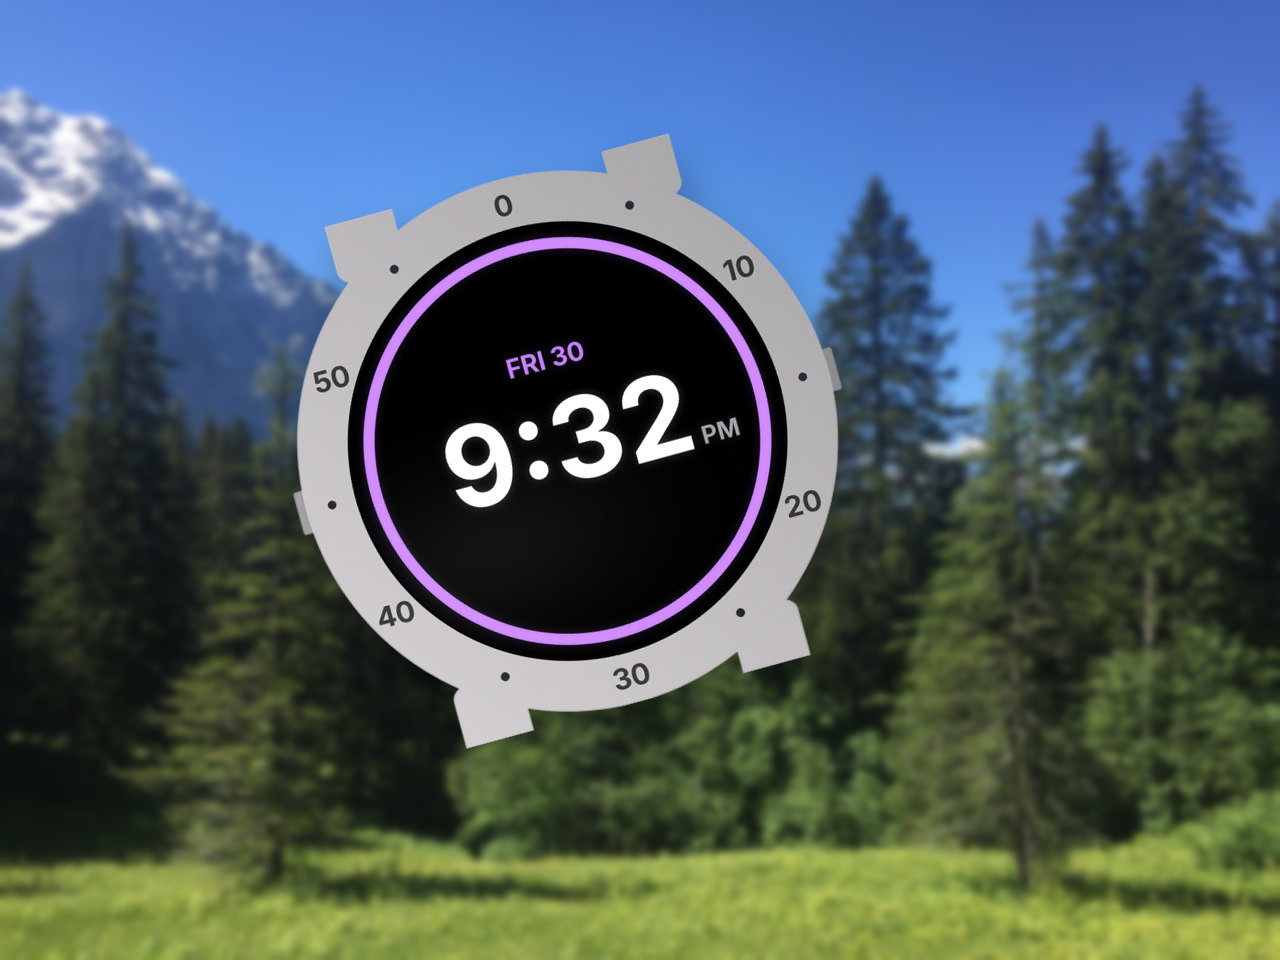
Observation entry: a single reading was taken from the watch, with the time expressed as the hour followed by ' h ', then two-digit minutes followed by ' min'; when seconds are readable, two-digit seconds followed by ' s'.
9 h 32 min
